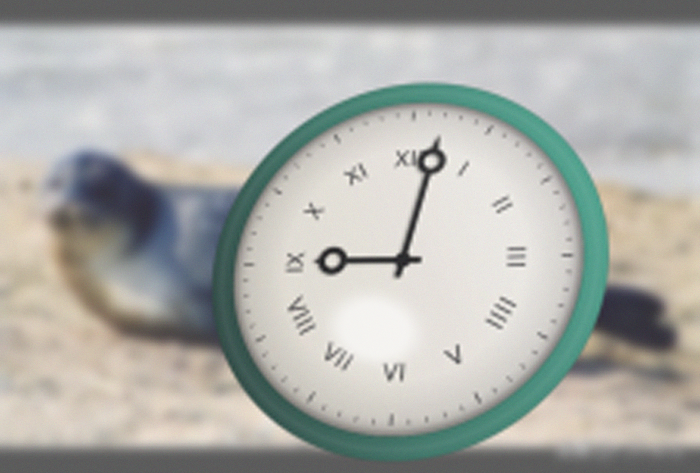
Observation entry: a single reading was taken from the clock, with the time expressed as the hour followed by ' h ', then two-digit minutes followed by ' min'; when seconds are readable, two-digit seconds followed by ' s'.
9 h 02 min
